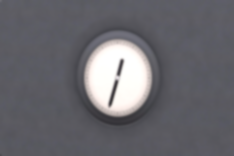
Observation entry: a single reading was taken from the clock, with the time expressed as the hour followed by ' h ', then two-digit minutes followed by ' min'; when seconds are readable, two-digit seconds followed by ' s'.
12 h 33 min
